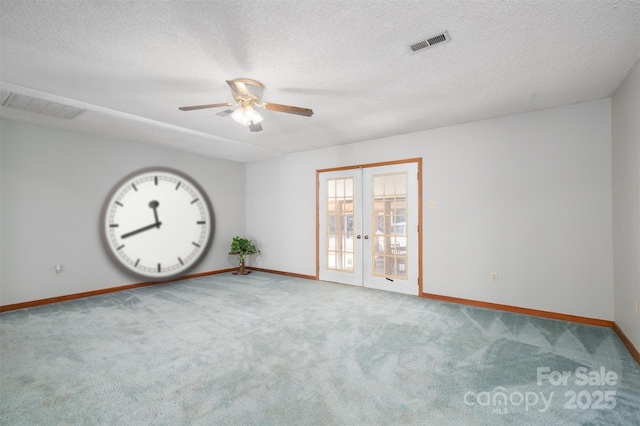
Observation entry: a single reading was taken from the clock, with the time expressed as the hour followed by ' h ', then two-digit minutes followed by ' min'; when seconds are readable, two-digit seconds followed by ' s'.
11 h 42 min
